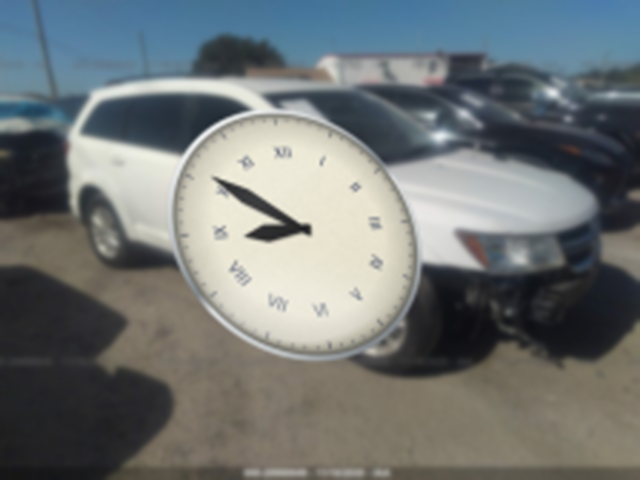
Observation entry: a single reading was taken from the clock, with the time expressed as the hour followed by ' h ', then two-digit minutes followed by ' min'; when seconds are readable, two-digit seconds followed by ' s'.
8 h 51 min
